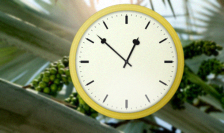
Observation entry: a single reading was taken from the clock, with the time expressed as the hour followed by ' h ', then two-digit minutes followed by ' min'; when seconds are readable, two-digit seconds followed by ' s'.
12 h 52 min
